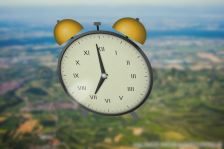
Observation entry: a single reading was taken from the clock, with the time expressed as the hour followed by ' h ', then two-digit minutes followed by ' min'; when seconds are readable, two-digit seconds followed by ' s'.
6 h 59 min
